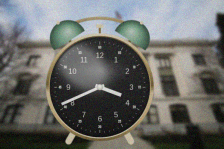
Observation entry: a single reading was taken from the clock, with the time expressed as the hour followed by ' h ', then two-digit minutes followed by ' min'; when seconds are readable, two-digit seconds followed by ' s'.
3 h 41 min
